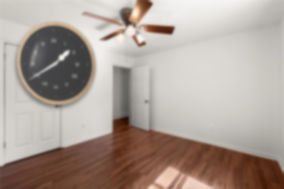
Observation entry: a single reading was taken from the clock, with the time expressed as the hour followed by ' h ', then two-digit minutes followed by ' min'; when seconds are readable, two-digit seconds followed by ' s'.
1 h 40 min
